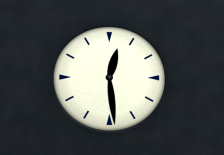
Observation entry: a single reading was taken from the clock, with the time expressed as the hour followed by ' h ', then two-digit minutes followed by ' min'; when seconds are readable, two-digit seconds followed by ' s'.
12 h 29 min
